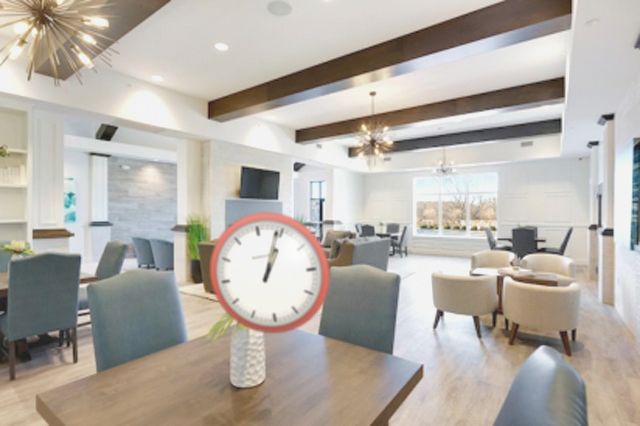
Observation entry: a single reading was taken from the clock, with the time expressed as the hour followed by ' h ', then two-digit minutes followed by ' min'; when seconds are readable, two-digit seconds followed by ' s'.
1 h 04 min
